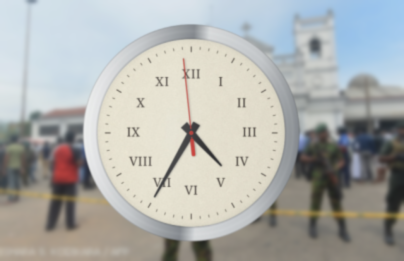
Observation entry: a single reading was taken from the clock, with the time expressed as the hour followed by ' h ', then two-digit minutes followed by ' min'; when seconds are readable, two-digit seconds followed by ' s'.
4 h 34 min 59 s
